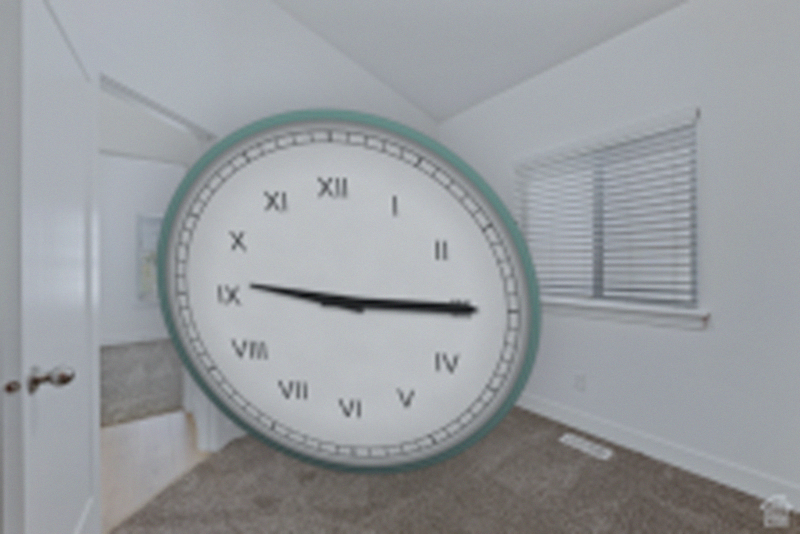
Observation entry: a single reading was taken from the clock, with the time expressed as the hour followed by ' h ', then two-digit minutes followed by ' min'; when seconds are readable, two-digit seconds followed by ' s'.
9 h 15 min
